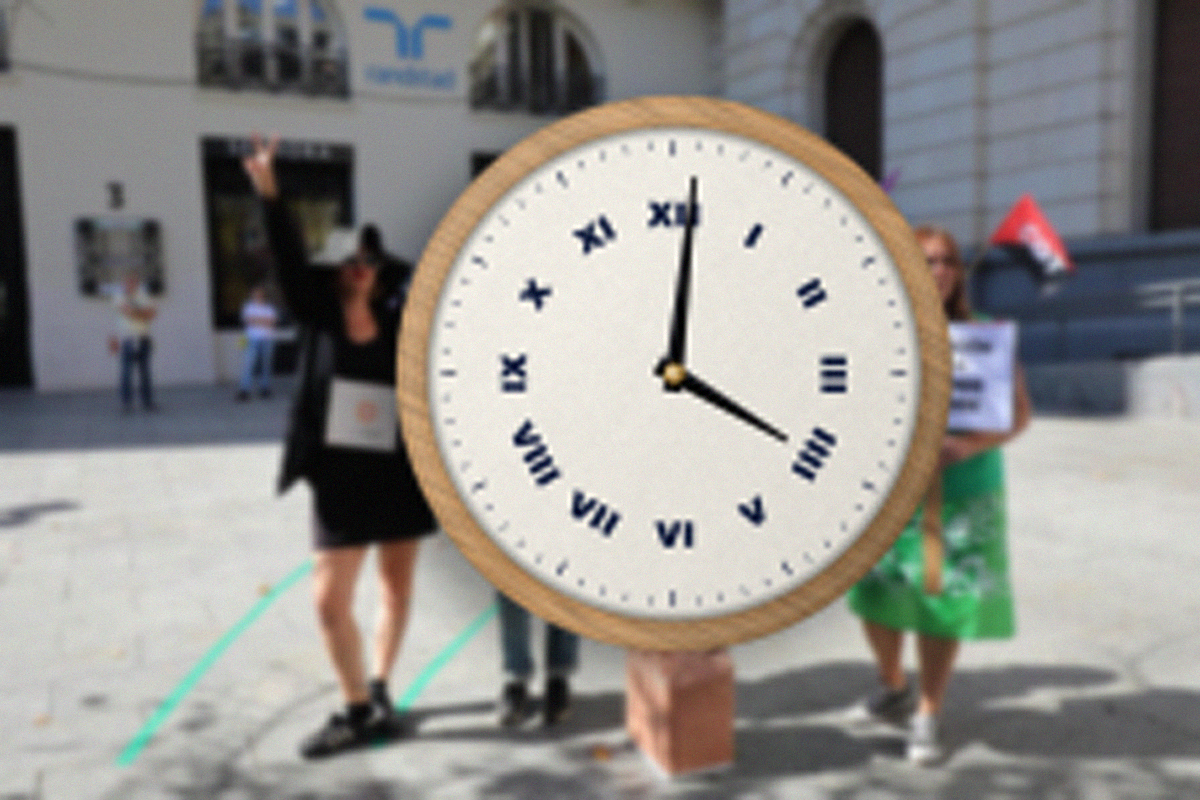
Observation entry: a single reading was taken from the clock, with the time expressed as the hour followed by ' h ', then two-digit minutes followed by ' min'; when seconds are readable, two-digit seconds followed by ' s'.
4 h 01 min
